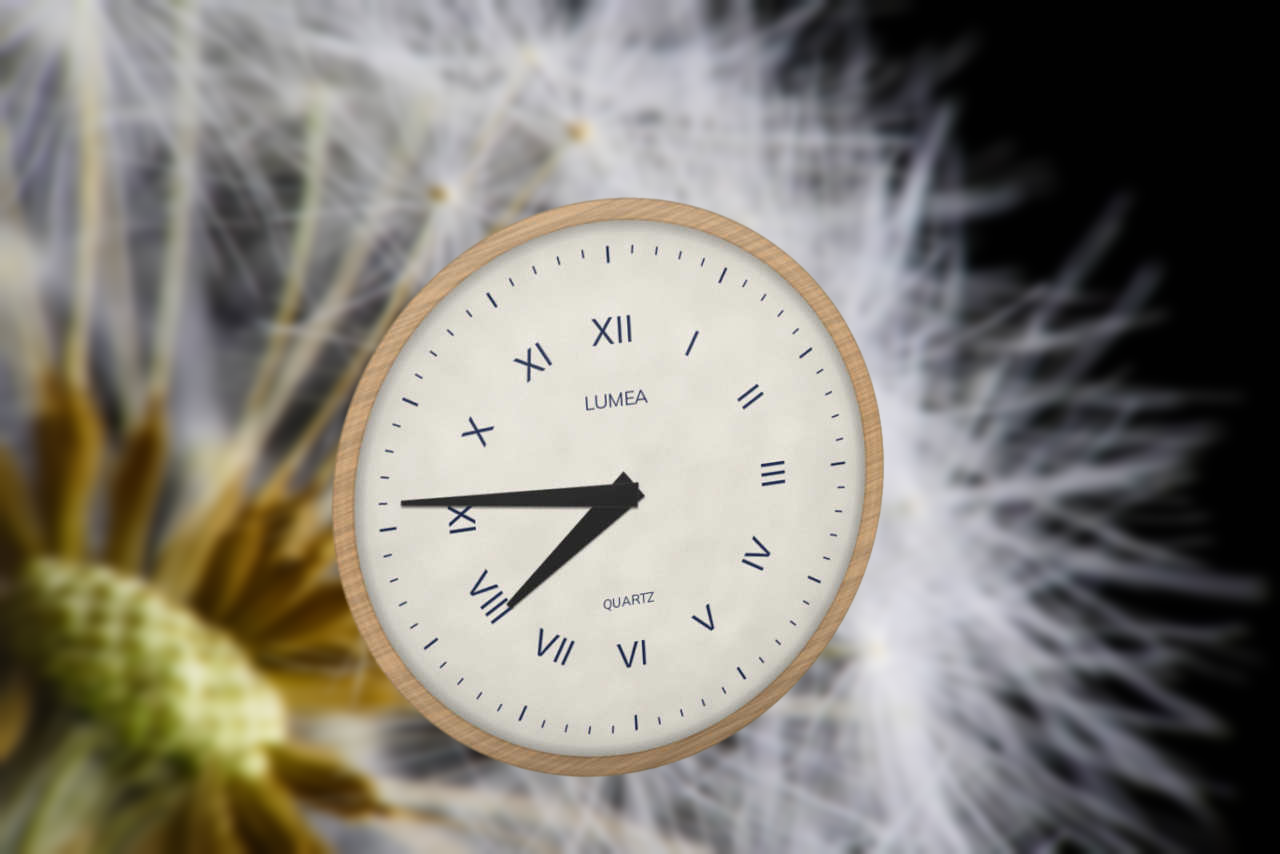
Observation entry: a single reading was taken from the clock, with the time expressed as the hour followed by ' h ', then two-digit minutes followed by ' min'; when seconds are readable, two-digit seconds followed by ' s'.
7 h 46 min
